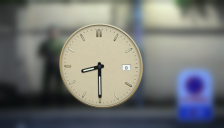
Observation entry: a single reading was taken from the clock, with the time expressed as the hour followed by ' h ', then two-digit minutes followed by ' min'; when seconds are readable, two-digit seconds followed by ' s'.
8 h 30 min
